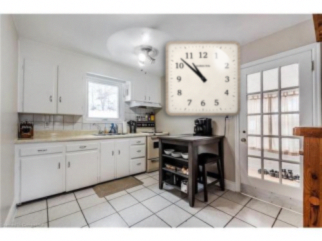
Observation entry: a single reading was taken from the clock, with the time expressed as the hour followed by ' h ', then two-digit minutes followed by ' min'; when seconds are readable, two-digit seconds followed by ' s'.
10 h 52 min
